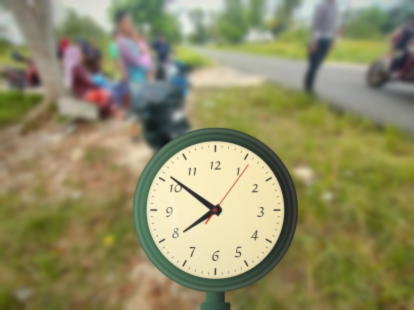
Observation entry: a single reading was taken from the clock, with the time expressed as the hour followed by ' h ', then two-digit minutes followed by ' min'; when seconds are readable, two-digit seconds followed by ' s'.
7 h 51 min 06 s
